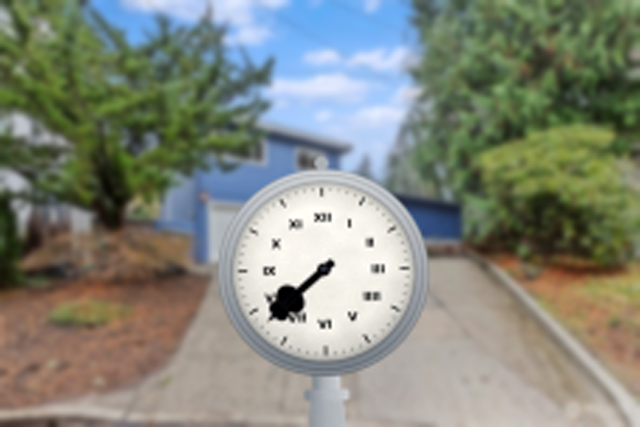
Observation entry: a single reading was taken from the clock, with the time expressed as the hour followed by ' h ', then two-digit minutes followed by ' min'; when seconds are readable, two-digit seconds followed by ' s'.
7 h 38 min
